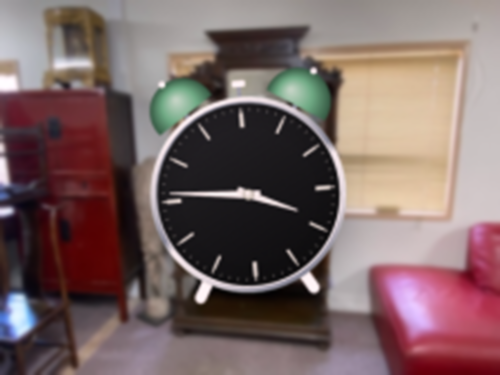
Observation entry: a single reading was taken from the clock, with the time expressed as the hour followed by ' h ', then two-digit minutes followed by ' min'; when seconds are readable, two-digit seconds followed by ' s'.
3 h 46 min
